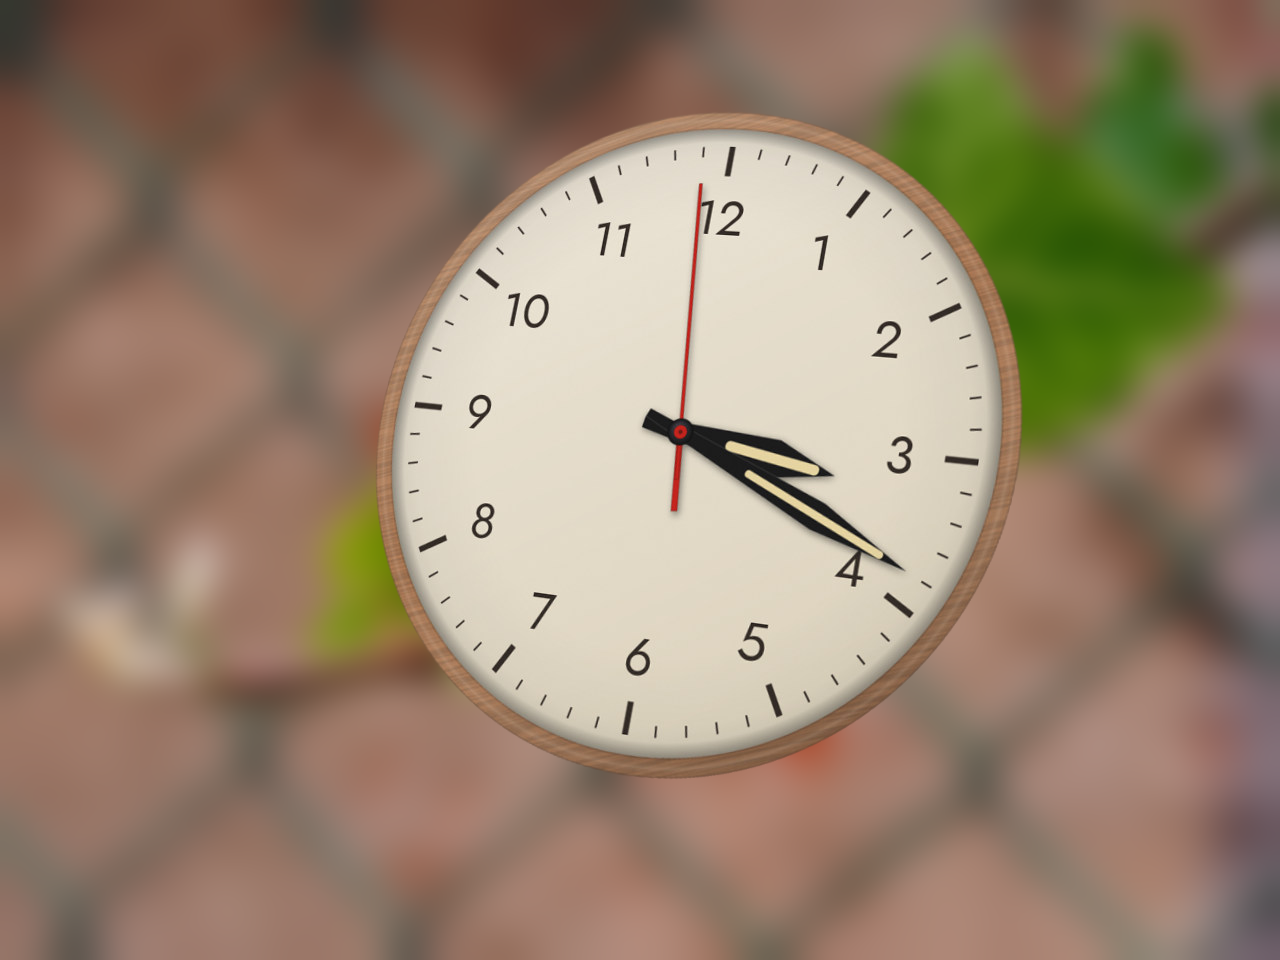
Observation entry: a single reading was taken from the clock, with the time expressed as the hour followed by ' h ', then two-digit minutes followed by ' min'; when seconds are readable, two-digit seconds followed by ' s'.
3 h 18 min 59 s
